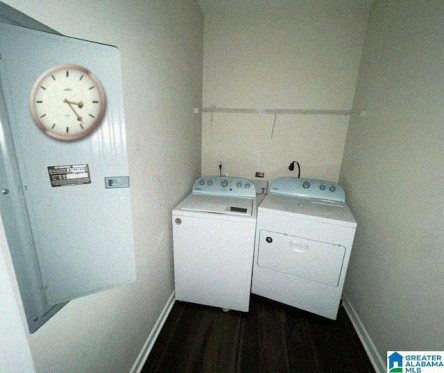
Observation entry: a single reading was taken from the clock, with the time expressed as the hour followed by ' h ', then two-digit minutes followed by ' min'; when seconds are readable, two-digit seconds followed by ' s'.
3 h 24 min
